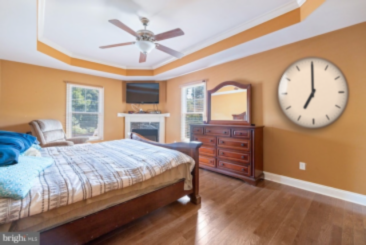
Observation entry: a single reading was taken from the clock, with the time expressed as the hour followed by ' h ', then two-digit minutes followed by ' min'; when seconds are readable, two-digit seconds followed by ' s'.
7 h 00 min
